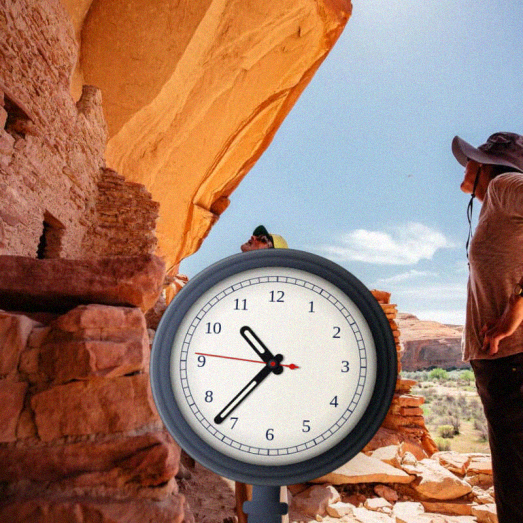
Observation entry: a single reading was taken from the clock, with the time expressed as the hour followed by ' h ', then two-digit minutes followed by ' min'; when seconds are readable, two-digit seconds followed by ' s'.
10 h 36 min 46 s
